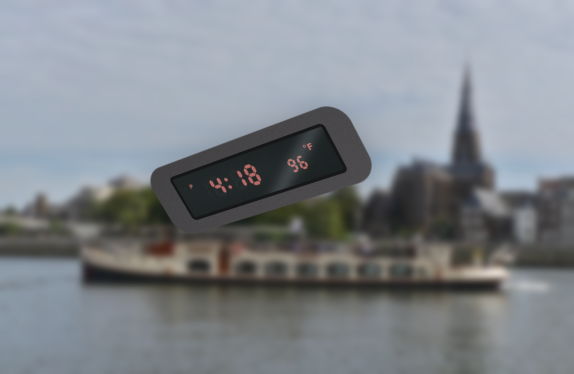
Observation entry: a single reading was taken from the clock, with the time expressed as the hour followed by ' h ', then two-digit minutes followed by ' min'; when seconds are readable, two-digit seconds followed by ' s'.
4 h 18 min
